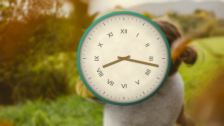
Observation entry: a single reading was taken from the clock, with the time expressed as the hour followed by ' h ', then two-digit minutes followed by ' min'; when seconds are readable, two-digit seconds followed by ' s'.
8 h 17 min
